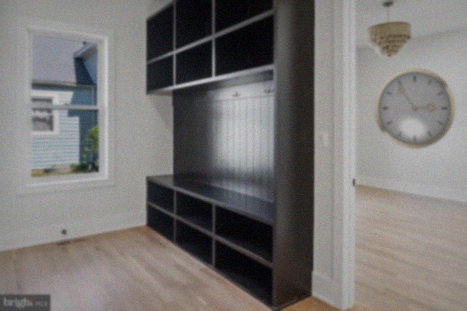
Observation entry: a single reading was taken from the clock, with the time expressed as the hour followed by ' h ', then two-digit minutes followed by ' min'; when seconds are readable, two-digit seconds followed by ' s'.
2 h 54 min
